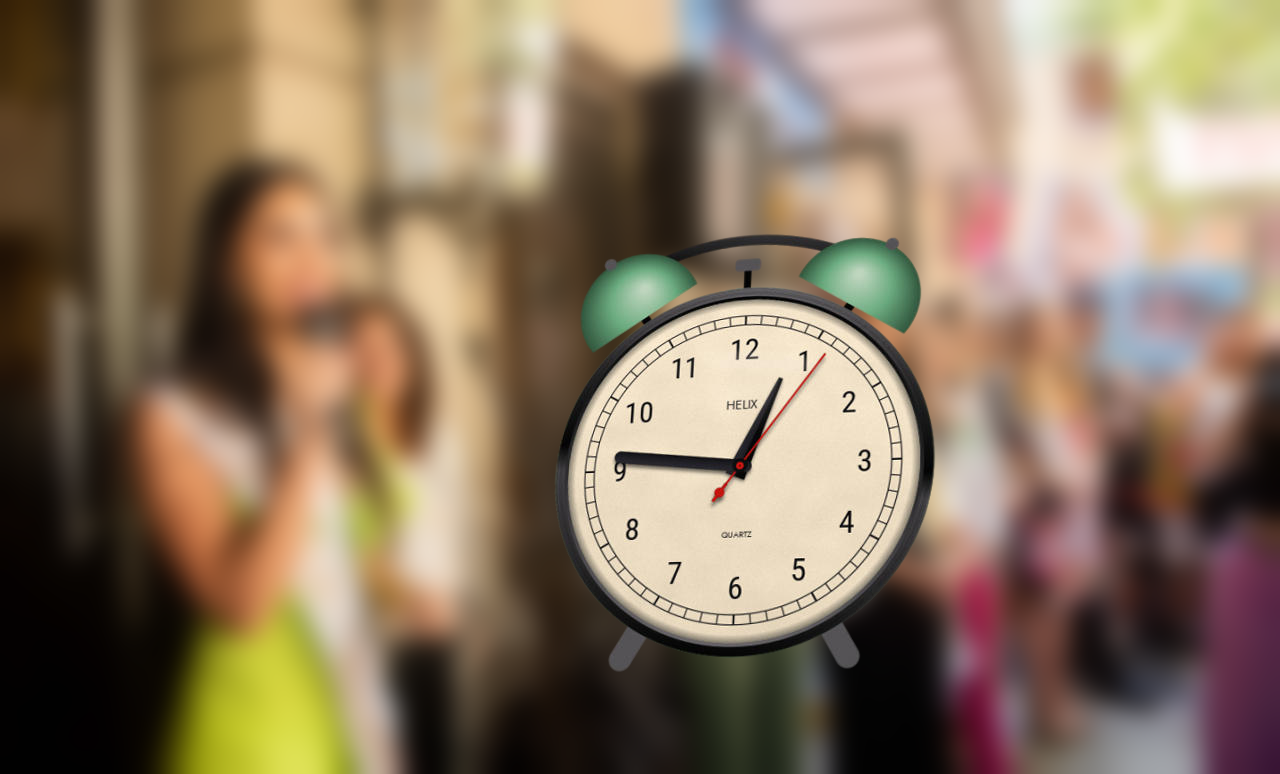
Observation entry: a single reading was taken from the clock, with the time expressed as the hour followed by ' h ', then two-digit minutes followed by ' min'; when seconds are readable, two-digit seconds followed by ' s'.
12 h 46 min 06 s
